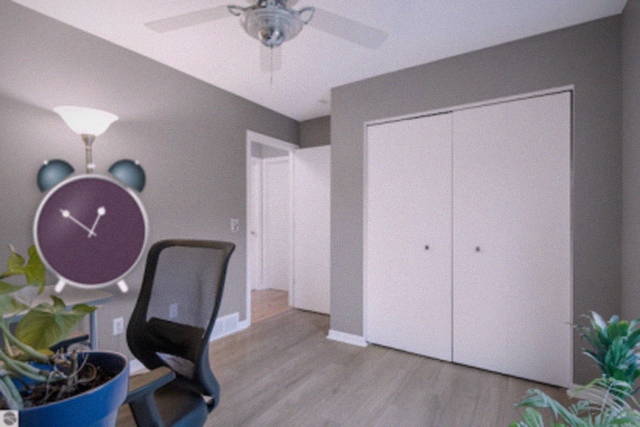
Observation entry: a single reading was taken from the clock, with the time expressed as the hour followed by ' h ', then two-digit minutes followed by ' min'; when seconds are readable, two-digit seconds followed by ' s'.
12 h 51 min
